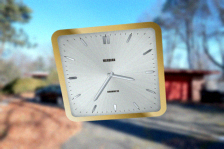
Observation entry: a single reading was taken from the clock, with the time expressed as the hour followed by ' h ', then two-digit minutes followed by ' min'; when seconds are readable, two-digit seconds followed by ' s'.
3 h 36 min
